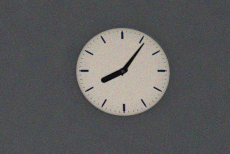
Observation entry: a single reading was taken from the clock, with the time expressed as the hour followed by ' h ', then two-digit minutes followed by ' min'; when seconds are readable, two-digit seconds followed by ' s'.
8 h 06 min
